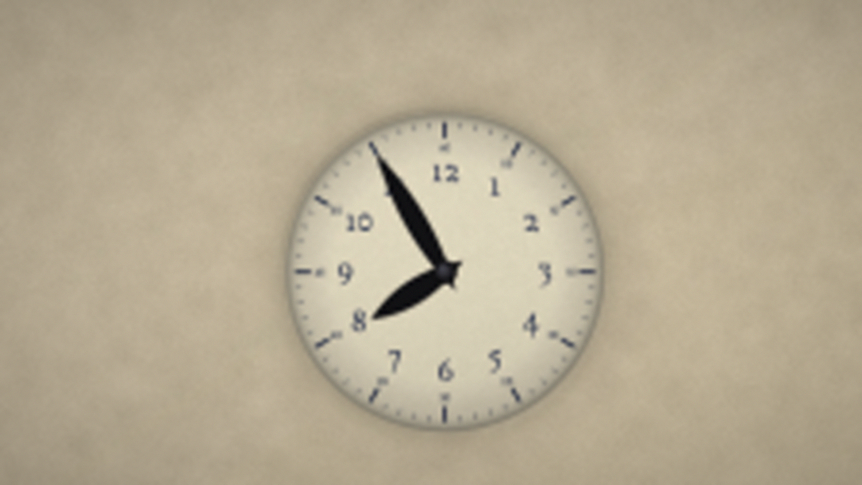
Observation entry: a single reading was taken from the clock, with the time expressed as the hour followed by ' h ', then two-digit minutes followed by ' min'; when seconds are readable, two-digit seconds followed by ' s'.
7 h 55 min
